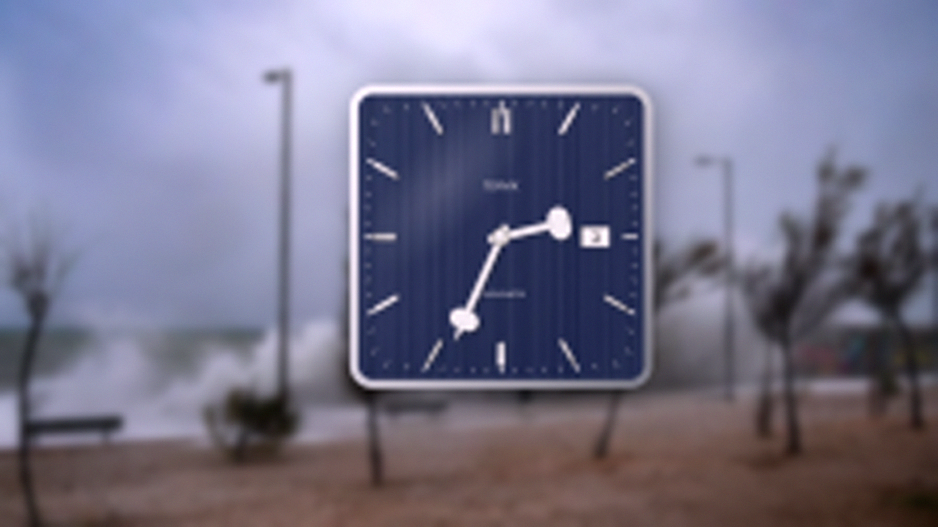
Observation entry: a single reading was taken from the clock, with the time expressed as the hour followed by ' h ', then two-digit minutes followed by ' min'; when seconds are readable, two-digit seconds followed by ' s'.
2 h 34 min
